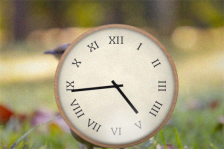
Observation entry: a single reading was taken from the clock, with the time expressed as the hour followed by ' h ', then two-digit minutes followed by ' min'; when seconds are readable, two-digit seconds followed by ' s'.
4 h 44 min
